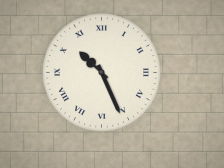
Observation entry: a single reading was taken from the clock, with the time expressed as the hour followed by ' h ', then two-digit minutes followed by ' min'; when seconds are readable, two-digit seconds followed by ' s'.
10 h 26 min
